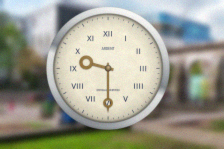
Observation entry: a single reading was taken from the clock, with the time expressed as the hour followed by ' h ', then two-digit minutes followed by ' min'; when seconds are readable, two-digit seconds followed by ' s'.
9 h 30 min
